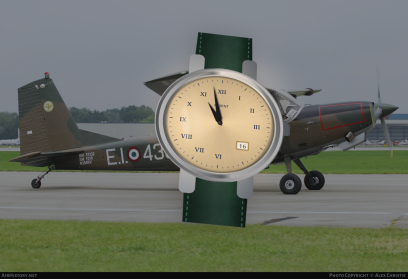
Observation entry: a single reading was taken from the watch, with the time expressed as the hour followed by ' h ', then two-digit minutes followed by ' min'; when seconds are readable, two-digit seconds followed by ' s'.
10 h 58 min
